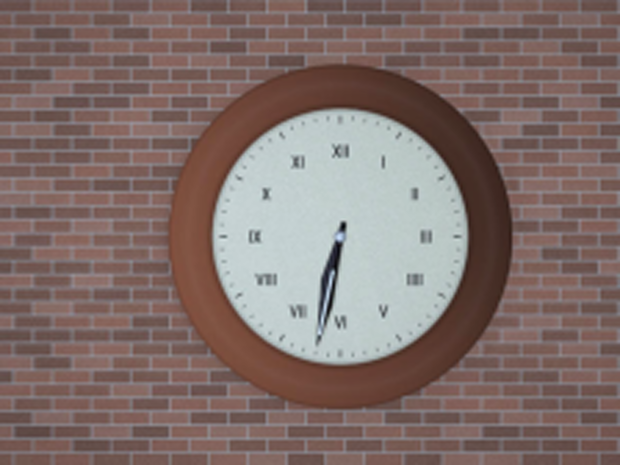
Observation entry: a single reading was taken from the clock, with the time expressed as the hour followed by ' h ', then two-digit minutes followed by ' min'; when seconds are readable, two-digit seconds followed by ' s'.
6 h 32 min
